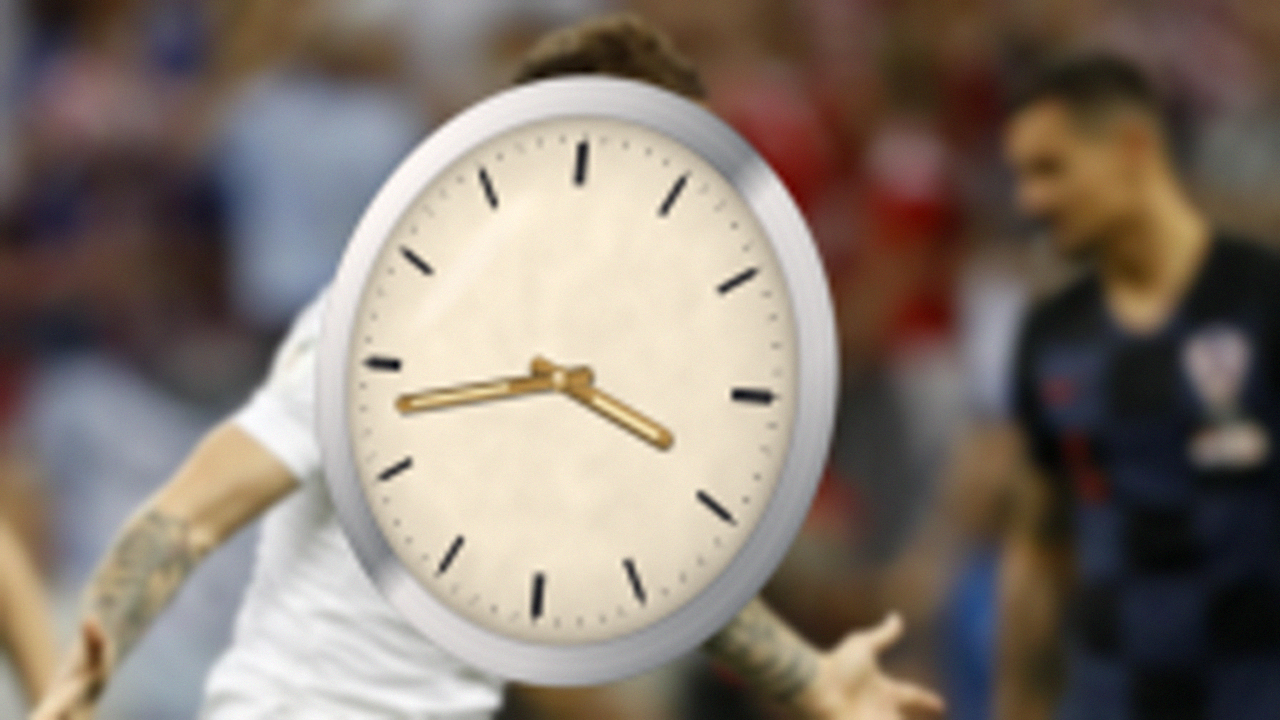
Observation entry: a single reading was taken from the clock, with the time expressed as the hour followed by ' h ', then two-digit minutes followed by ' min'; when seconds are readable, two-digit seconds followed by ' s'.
3 h 43 min
